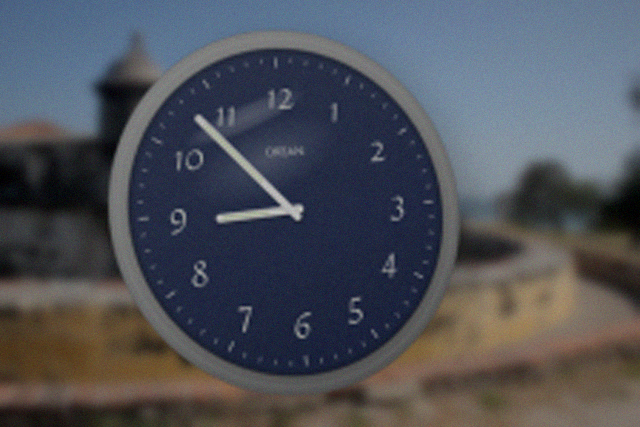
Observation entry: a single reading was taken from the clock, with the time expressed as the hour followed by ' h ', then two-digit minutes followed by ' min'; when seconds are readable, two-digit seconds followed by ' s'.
8 h 53 min
